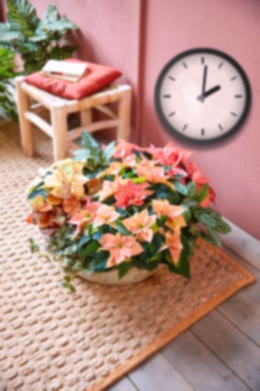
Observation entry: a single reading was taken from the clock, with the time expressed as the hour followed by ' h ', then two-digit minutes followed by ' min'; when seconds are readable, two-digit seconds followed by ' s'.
2 h 01 min
